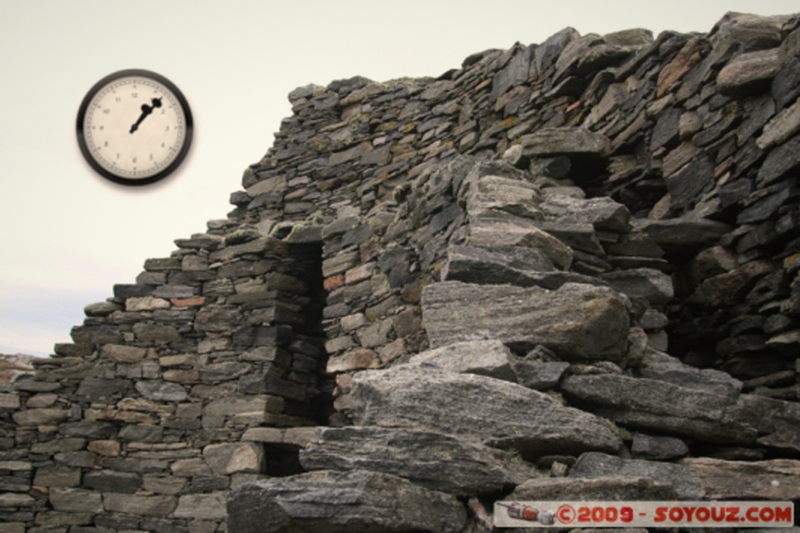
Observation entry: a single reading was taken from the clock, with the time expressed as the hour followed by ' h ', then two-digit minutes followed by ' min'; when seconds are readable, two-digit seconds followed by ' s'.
1 h 07 min
